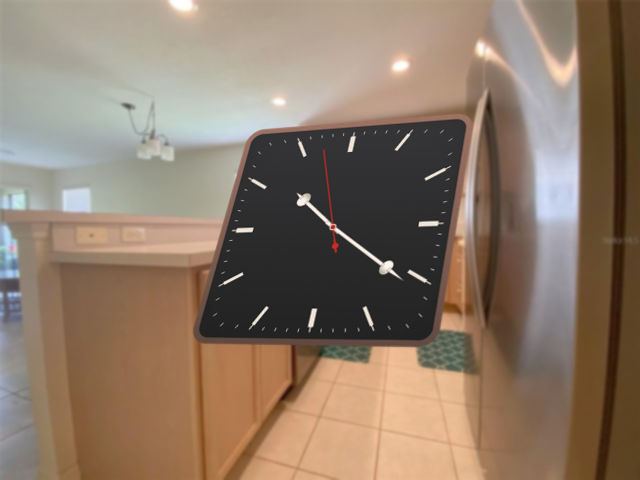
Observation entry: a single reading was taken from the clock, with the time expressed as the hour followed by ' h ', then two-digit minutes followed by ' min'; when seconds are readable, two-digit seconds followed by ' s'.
10 h 20 min 57 s
